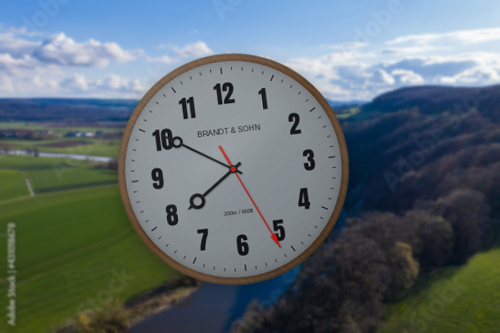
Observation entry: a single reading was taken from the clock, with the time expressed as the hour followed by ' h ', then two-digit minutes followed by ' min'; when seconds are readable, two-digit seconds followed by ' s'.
7 h 50 min 26 s
